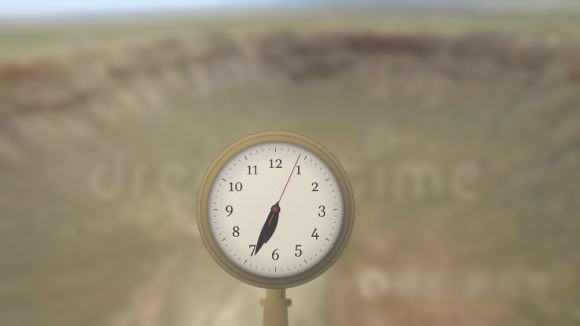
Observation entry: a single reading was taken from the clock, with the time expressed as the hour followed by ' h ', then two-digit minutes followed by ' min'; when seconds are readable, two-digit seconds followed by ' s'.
6 h 34 min 04 s
